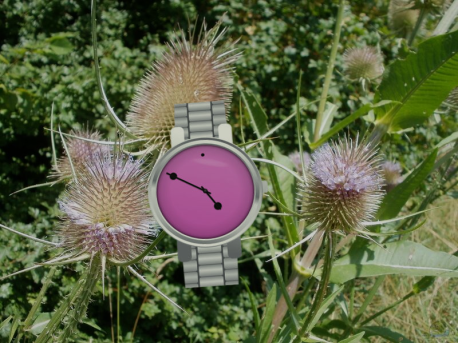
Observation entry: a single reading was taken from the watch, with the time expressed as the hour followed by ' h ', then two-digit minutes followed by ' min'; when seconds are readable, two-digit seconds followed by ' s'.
4 h 50 min
